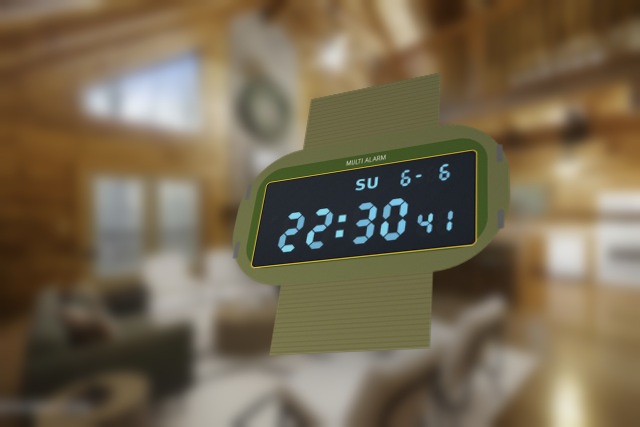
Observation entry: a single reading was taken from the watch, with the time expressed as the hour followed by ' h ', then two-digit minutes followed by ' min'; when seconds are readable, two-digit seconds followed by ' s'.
22 h 30 min 41 s
